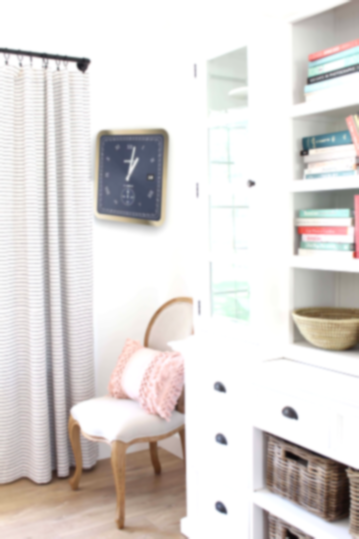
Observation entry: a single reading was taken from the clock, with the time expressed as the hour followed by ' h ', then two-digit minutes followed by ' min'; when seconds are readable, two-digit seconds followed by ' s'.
1 h 02 min
